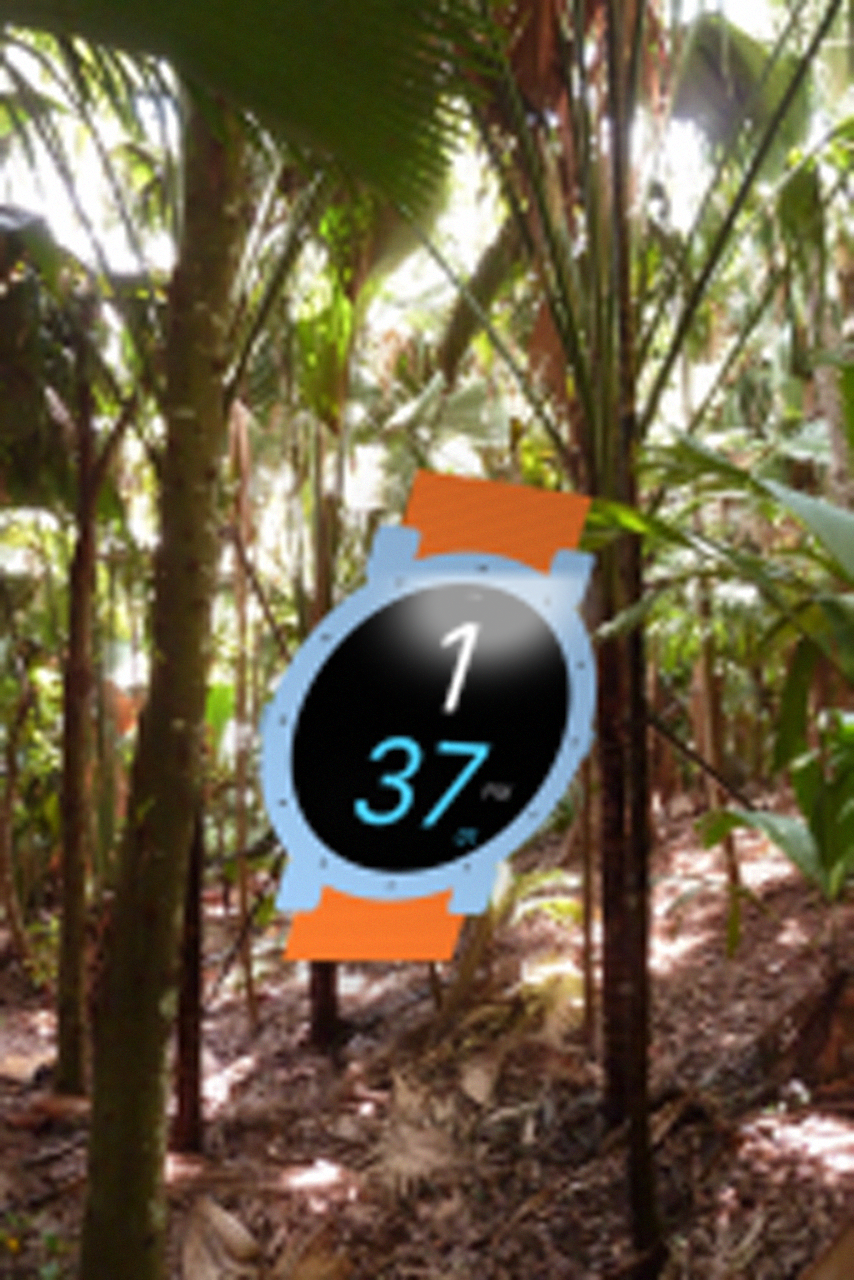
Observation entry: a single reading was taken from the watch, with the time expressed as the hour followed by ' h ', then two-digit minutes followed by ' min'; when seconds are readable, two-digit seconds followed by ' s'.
1 h 37 min
